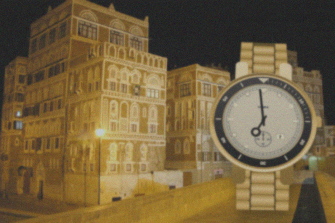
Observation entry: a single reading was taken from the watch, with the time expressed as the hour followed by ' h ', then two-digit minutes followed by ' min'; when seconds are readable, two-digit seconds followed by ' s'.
6 h 59 min
